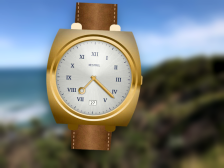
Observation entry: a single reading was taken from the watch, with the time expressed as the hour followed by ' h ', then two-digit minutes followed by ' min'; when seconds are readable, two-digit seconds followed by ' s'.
7 h 22 min
